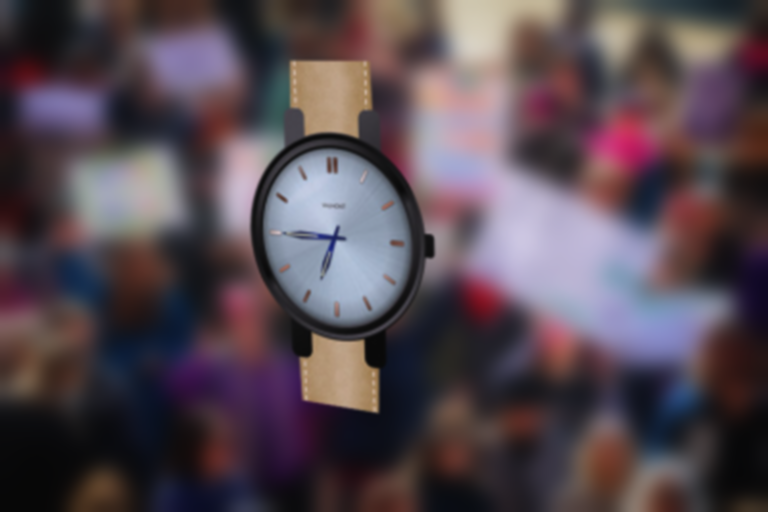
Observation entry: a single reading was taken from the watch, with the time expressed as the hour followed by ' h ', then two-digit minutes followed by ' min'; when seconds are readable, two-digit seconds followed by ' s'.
6 h 45 min
